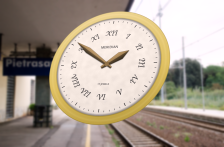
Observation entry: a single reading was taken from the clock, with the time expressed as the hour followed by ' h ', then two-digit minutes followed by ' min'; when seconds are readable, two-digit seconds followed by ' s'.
1 h 51 min
